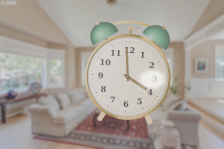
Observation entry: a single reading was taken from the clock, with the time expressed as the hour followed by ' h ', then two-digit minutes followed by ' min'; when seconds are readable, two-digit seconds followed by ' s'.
3 h 59 min
